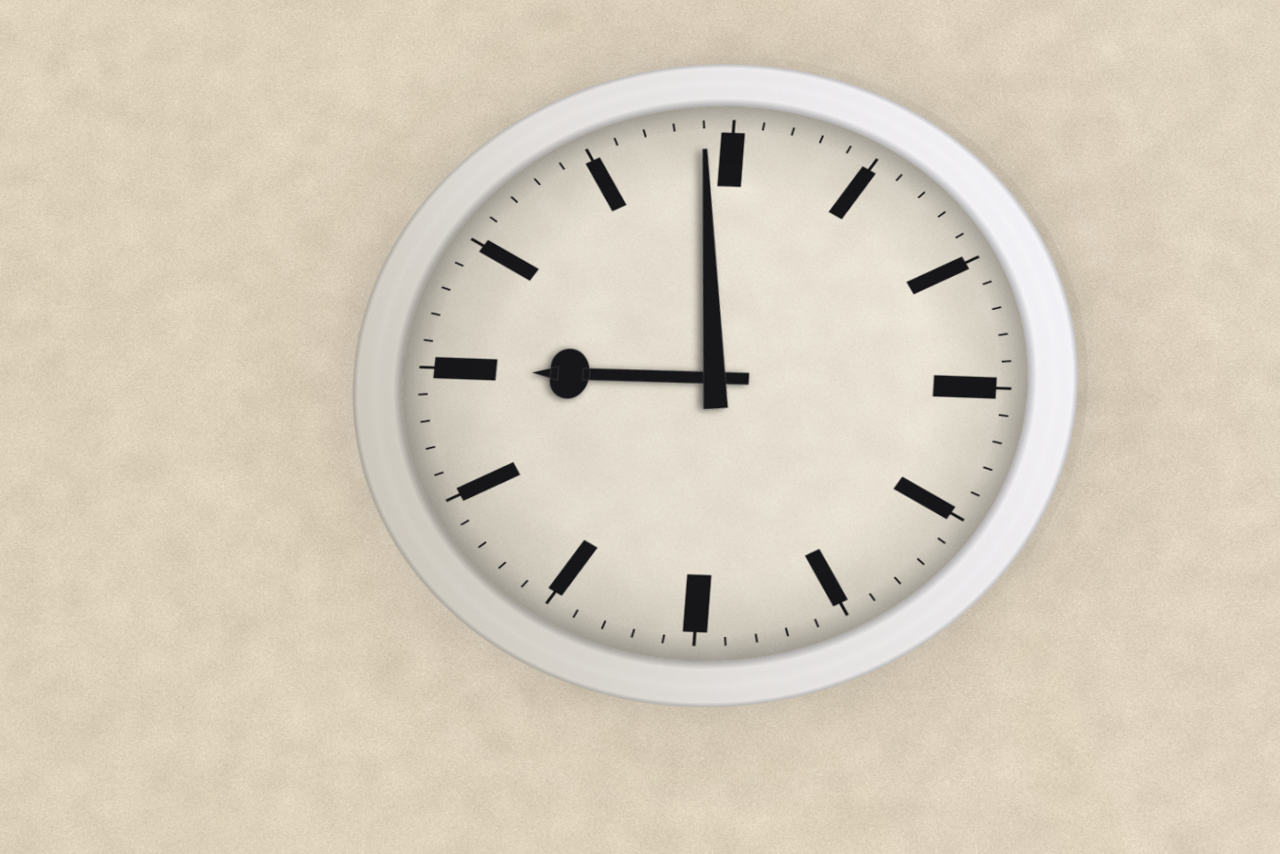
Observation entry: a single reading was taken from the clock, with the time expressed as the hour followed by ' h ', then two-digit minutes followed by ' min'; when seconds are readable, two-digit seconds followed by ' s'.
8 h 59 min
